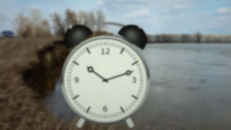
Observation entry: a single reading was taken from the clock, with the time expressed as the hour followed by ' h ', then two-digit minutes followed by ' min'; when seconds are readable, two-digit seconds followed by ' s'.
10 h 12 min
